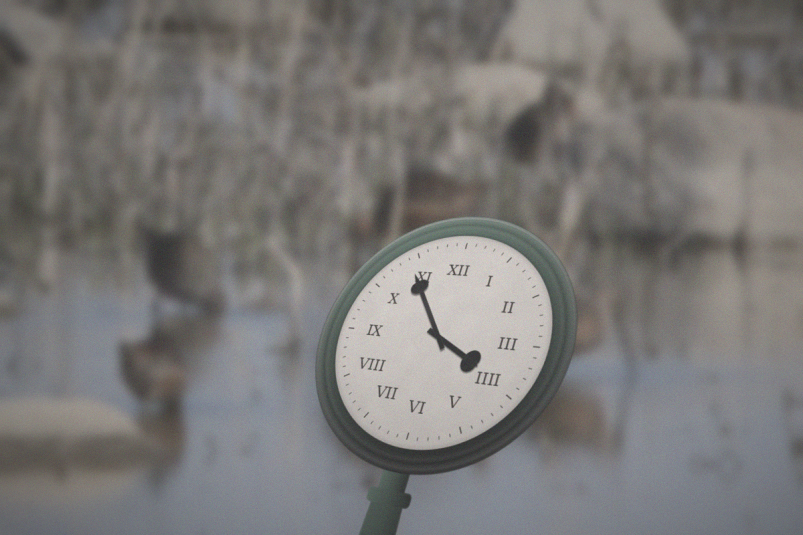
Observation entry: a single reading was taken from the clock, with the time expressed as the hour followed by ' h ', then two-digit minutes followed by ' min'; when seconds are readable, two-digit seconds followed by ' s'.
3 h 54 min
